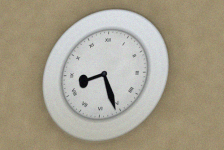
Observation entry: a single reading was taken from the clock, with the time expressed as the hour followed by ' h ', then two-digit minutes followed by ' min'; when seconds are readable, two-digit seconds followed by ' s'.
8 h 26 min
